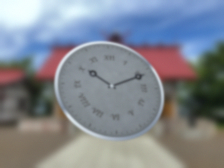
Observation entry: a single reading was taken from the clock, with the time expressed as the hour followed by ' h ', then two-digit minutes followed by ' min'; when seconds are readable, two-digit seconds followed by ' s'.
10 h 11 min
